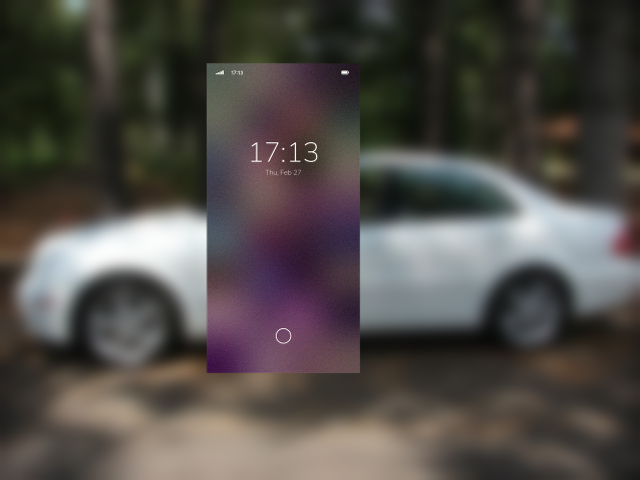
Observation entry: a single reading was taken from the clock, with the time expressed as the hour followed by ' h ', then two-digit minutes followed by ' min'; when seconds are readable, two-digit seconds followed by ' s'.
17 h 13 min
